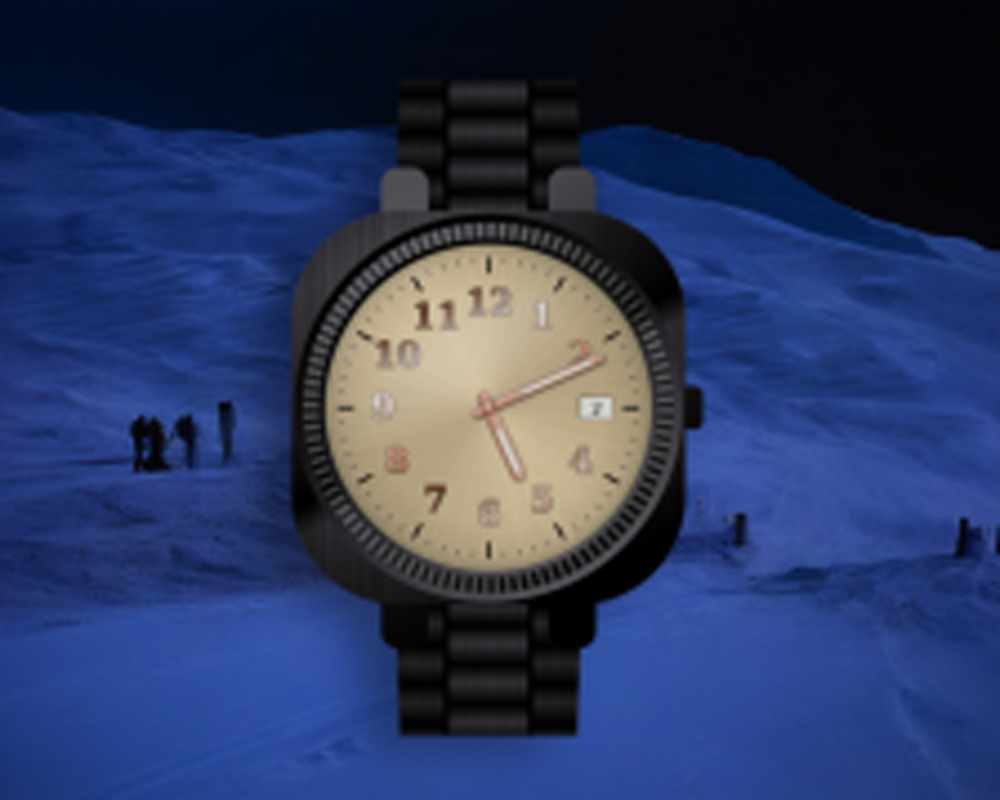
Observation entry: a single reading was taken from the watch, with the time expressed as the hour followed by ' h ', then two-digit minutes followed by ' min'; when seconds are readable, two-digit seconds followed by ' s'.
5 h 11 min
